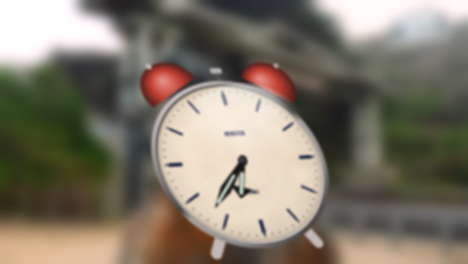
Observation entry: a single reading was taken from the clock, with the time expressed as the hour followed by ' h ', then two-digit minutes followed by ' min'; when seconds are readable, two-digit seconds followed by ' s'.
6 h 37 min
